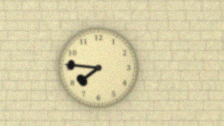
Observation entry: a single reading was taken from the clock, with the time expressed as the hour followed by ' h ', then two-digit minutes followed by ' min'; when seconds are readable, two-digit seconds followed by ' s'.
7 h 46 min
